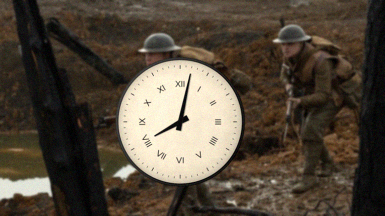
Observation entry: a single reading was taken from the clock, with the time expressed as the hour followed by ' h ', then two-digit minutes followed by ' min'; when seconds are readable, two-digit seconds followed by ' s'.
8 h 02 min
